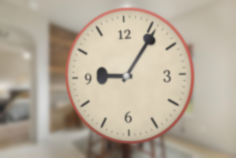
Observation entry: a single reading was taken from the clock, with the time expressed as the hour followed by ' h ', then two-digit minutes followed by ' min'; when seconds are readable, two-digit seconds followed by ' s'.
9 h 06 min
